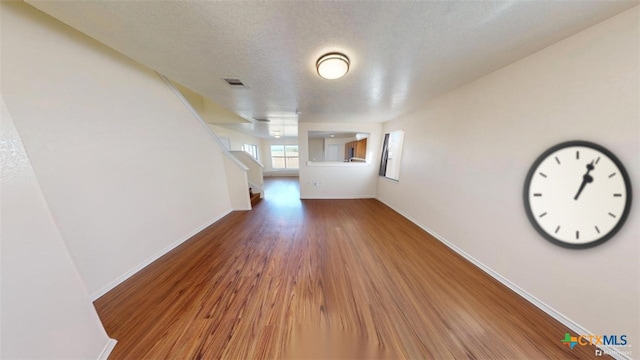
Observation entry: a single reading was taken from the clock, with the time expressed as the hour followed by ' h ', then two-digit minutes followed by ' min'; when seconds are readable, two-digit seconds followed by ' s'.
1 h 04 min
